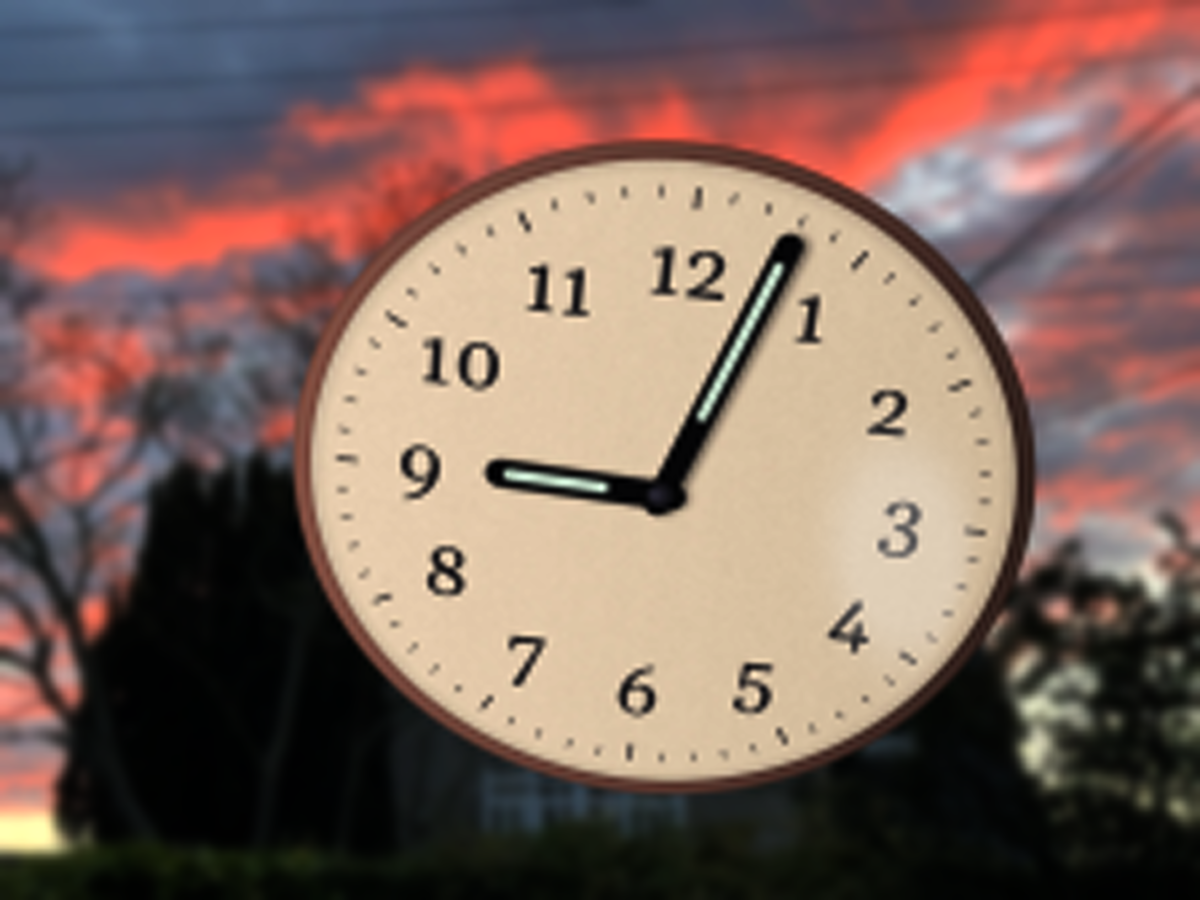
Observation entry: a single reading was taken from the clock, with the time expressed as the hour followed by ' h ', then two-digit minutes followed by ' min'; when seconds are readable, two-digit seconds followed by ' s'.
9 h 03 min
